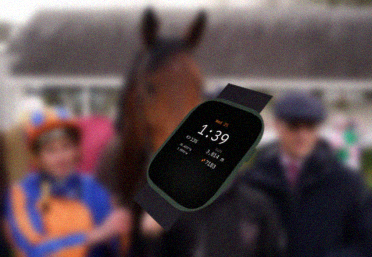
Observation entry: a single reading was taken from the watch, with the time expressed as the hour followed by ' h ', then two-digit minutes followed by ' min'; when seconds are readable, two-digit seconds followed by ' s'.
1 h 39 min
